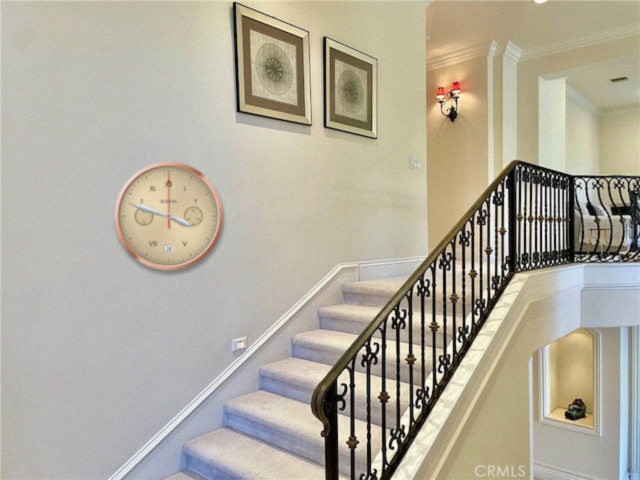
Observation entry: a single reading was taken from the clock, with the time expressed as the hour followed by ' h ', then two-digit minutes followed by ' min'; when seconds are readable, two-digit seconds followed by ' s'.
3 h 48 min
